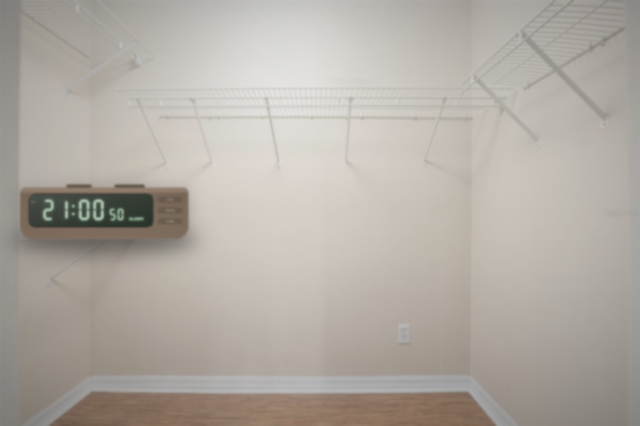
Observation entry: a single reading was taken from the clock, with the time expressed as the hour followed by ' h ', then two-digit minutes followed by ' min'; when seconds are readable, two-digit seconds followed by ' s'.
21 h 00 min 50 s
